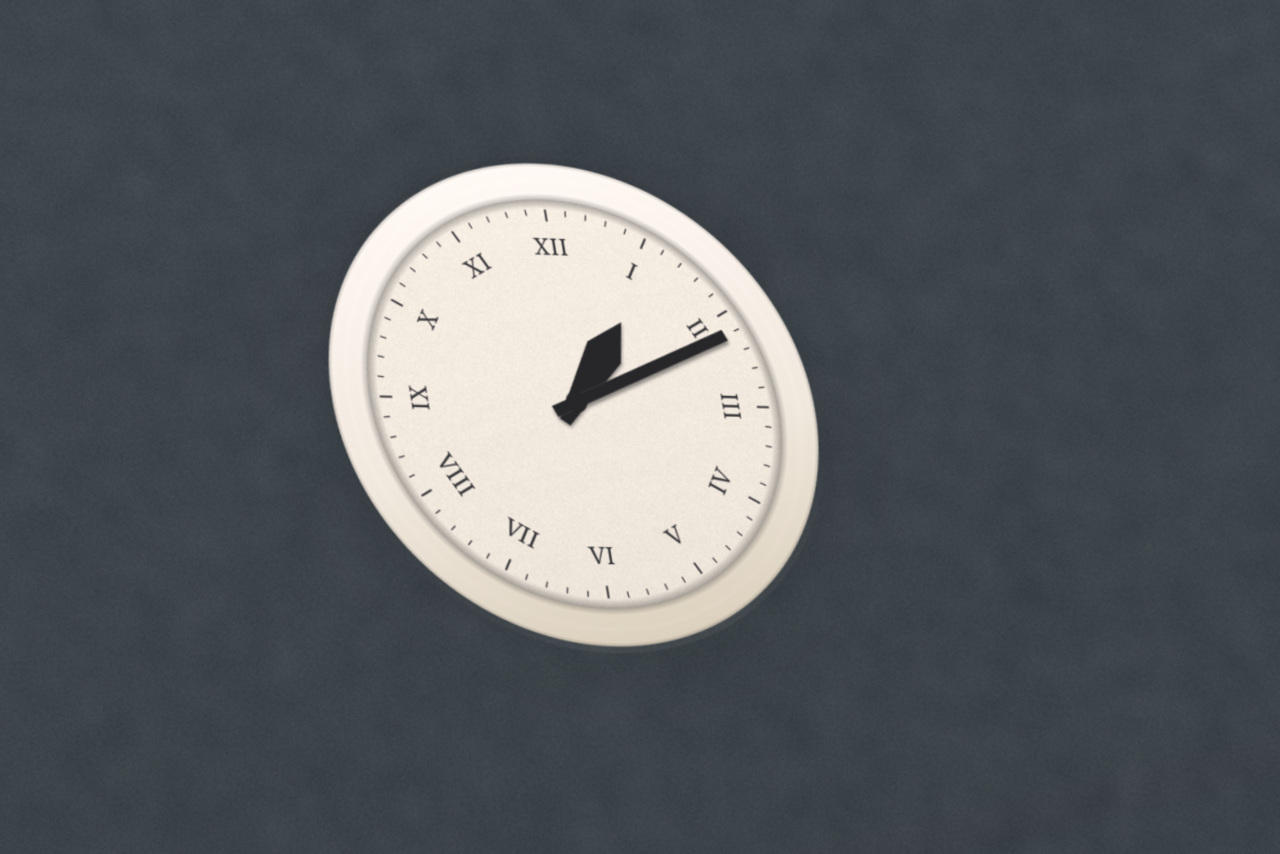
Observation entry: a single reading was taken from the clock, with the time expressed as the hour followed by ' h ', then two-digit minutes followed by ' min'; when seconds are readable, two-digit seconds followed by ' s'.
1 h 11 min
